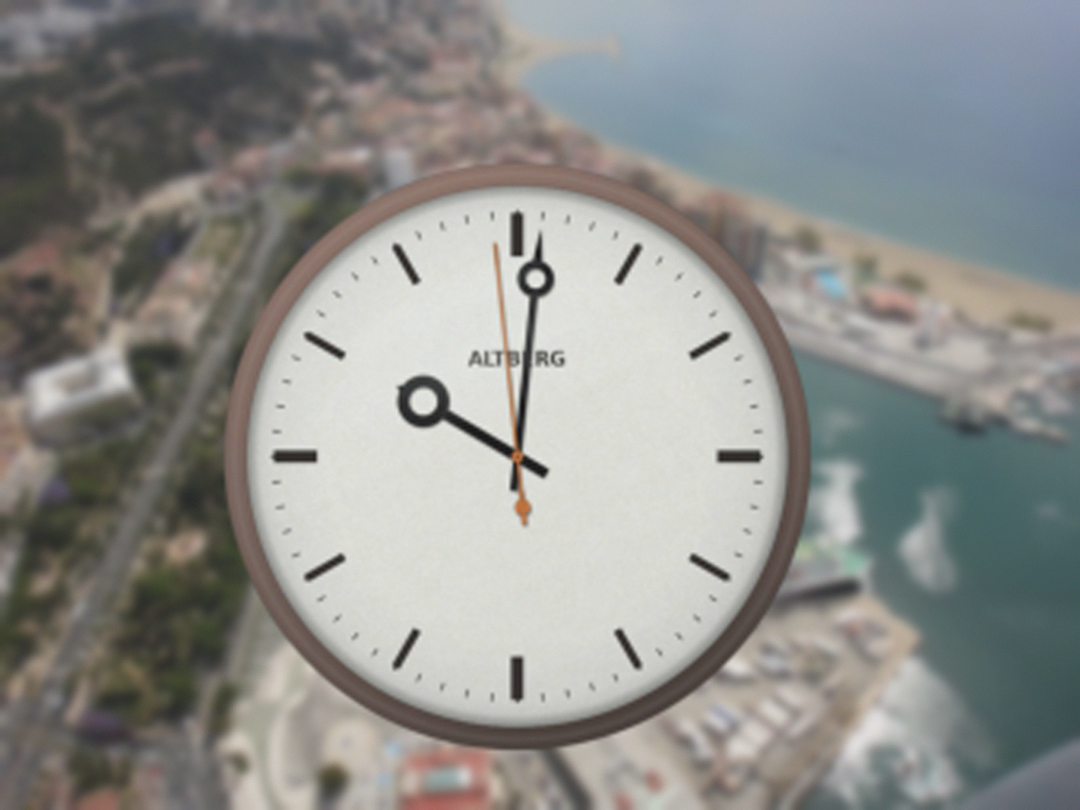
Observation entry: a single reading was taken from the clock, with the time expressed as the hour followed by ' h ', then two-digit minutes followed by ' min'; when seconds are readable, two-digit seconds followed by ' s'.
10 h 00 min 59 s
